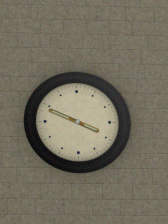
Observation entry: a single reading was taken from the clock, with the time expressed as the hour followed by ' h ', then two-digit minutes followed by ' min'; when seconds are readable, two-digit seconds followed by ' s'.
3 h 49 min
